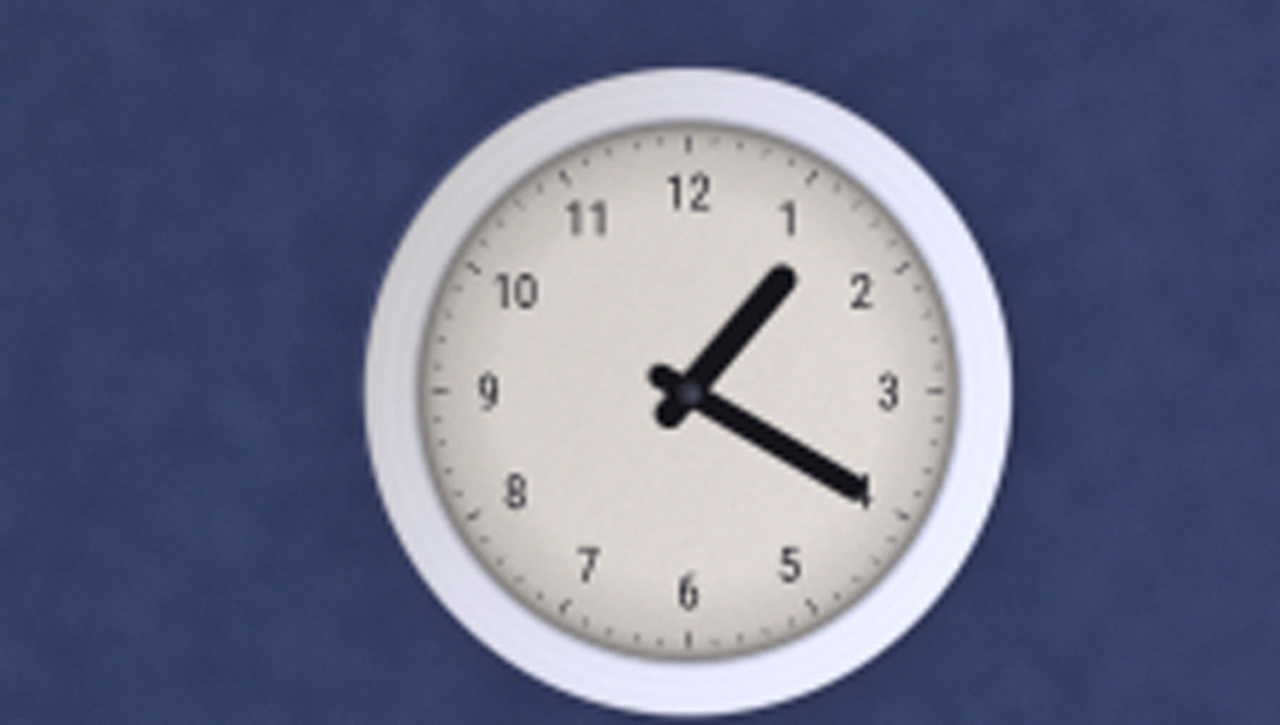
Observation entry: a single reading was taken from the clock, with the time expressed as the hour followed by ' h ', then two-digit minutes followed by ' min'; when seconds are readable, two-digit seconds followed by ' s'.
1 h 20 min
